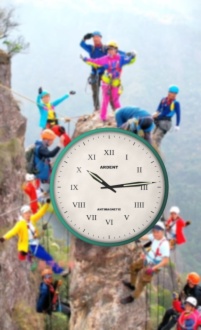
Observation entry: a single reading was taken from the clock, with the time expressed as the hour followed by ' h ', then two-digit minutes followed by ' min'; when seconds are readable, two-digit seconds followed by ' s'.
10 h 14 min
